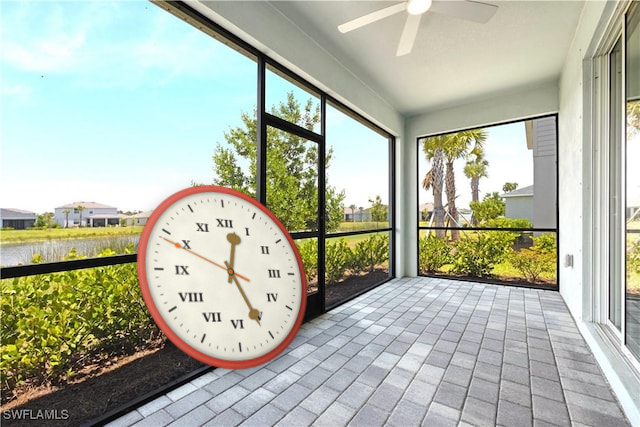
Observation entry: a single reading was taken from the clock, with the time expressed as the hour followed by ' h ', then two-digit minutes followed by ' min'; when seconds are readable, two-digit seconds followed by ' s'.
12 h 25 min 49 s
